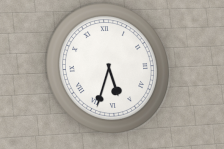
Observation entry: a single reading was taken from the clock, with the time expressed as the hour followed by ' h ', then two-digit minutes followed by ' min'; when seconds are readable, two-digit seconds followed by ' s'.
5 h 34 min
